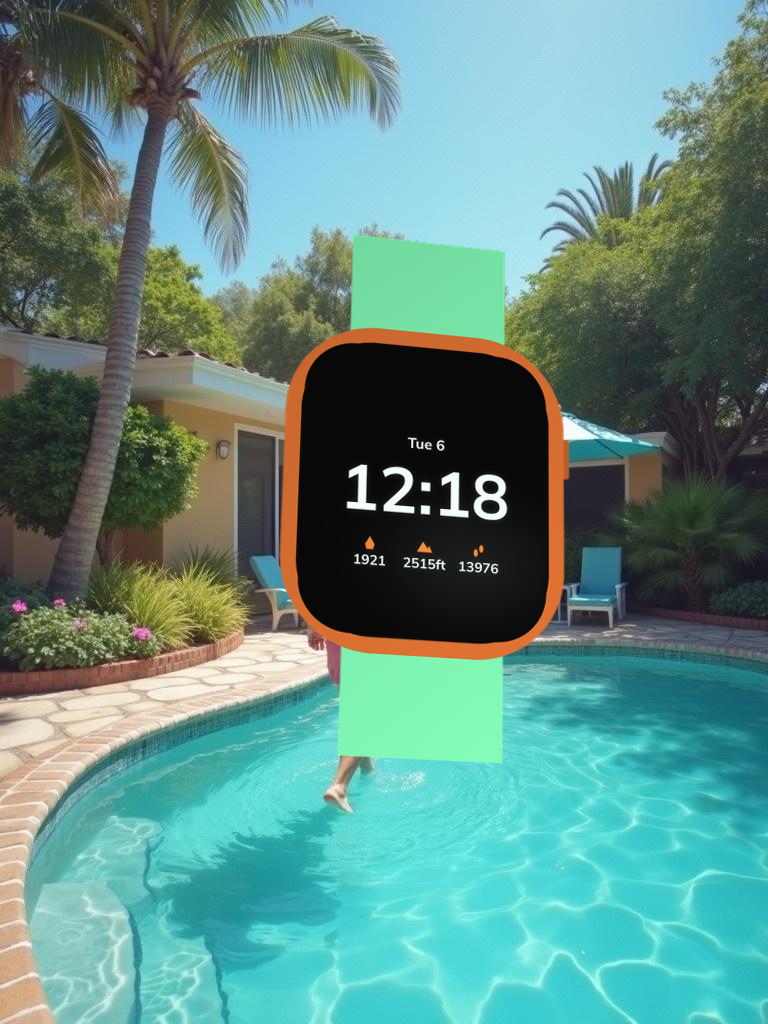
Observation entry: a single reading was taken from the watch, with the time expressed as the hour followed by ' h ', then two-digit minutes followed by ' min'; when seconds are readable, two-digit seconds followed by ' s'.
12 h 18 min
